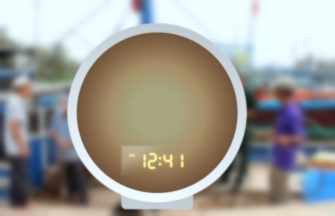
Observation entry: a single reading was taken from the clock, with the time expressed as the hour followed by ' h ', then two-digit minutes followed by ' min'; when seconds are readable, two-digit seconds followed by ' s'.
12 h 41 min
